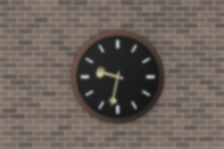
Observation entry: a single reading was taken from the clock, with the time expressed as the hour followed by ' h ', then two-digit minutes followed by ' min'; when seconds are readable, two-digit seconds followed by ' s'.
9 h 32 min
